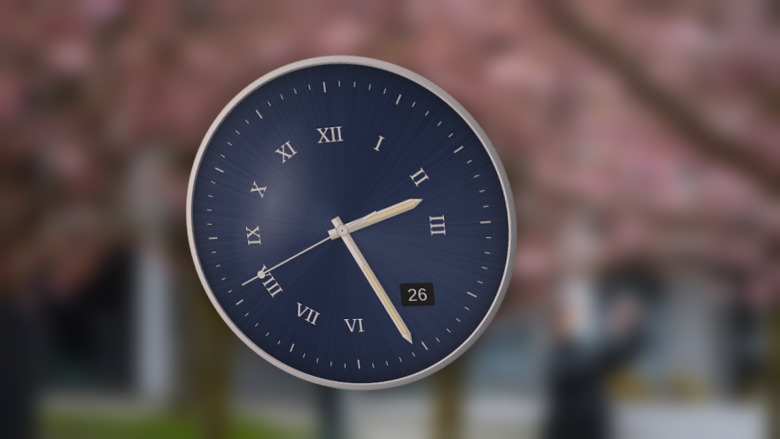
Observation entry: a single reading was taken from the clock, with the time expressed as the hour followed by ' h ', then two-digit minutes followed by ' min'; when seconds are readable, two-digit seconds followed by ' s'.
2 h 25 min 41 s
